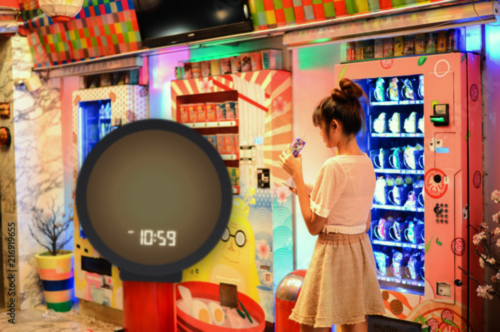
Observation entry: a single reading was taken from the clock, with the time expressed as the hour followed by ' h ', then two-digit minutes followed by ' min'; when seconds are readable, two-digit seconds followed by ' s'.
10 h 59 min
